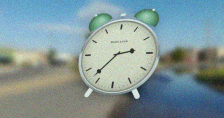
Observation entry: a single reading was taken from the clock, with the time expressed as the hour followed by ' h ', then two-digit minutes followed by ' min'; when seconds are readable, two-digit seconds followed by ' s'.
2 h 37 min
